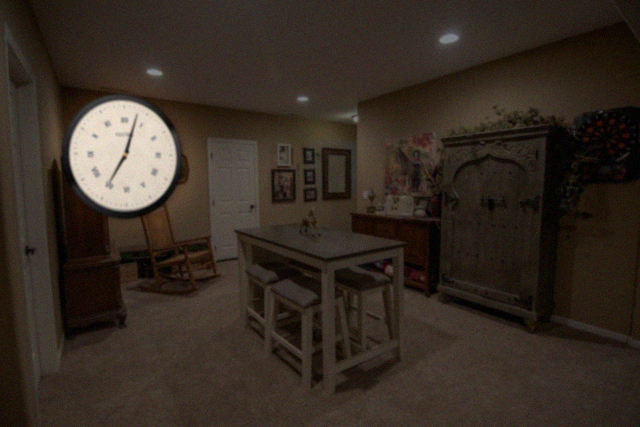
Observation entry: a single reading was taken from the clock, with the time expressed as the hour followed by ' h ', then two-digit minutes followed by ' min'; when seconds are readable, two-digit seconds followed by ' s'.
7 h 03 min
